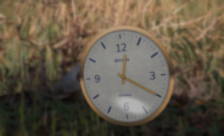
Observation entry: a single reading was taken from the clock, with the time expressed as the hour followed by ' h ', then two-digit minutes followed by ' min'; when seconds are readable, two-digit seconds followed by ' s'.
12 h 20 min
